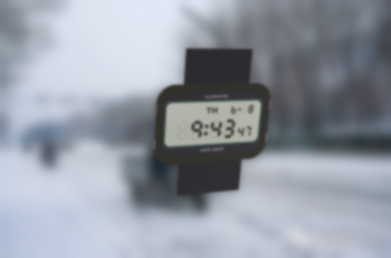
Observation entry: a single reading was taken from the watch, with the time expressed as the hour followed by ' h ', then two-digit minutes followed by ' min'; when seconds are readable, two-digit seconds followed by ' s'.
9 h 43 min
